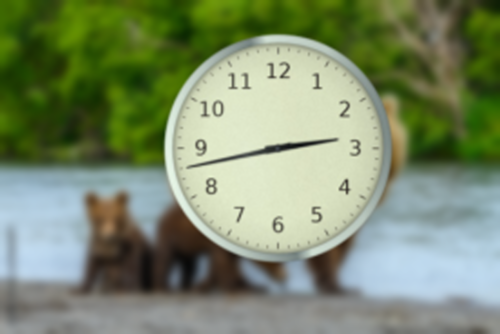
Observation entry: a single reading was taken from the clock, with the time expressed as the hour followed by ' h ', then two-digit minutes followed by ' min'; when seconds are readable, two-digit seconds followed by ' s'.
2 h 43 min
